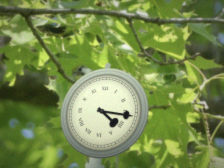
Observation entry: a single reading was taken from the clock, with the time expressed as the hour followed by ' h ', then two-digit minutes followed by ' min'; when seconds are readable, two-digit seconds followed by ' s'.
4 h 16 min
